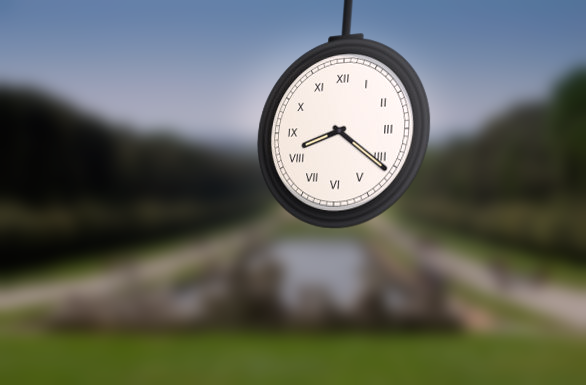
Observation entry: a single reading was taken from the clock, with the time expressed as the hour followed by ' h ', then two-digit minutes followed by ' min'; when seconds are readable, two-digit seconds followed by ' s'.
8 h 21 min
